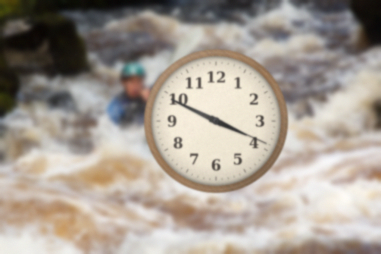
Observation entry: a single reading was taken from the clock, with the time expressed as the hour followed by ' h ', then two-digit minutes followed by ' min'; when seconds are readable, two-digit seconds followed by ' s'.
3 h 49 min 19 s
